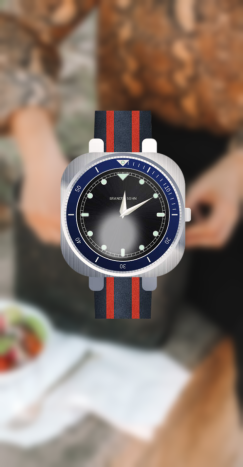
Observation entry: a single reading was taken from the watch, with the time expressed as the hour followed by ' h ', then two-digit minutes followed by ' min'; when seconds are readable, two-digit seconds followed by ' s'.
12 h 10 min
